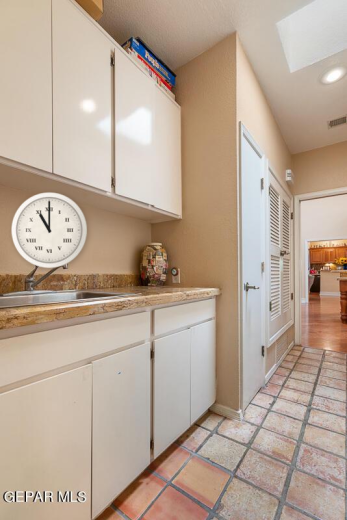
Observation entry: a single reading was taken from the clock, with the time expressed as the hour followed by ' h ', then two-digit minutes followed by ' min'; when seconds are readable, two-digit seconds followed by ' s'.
11 h 00 min
